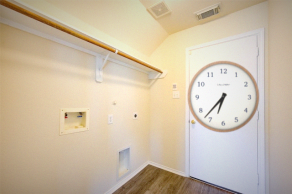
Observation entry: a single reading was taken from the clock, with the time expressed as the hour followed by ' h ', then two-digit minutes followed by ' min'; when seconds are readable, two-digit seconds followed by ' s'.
6 h 37 min
